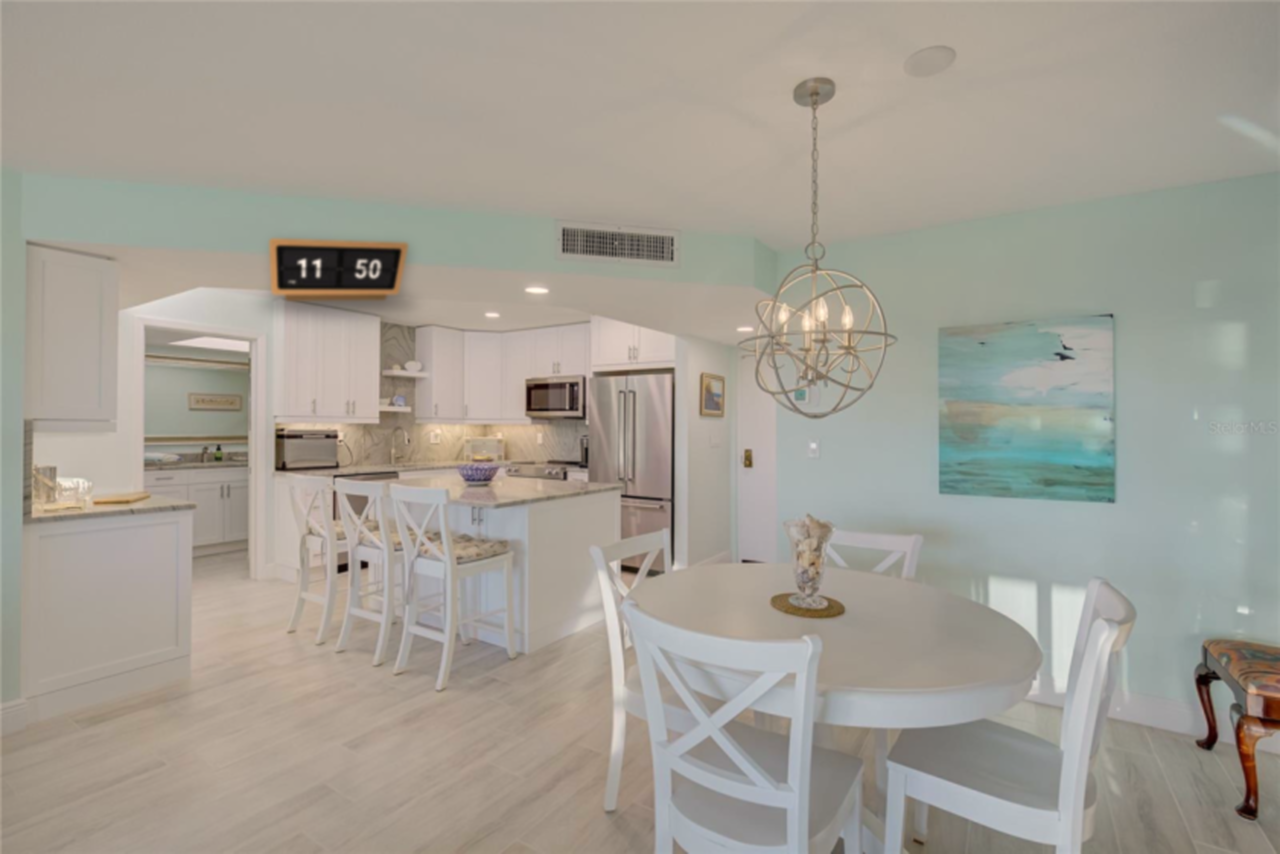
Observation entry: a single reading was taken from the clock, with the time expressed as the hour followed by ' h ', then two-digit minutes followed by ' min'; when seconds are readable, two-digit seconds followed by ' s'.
11 h 50 min
